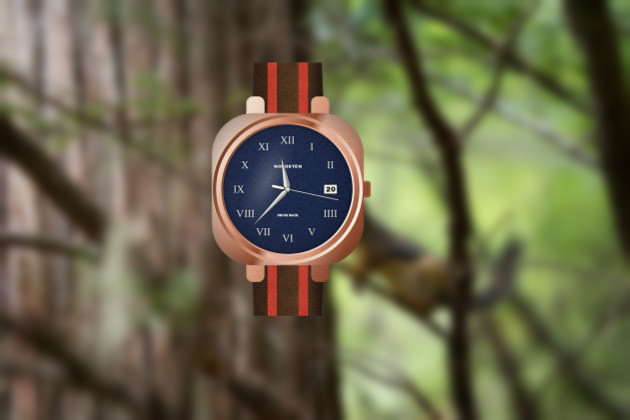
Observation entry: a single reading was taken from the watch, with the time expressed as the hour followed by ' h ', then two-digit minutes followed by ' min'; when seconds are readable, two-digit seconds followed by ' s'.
11 h 37 min 17 s
